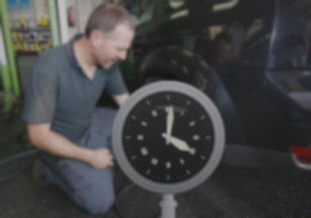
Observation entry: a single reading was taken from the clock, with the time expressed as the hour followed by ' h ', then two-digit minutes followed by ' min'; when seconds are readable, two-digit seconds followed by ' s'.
4 h 01 min
